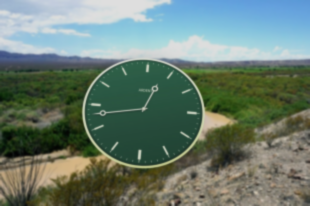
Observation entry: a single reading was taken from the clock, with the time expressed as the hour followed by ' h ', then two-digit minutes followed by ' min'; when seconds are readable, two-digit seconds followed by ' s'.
12 h 43 min
